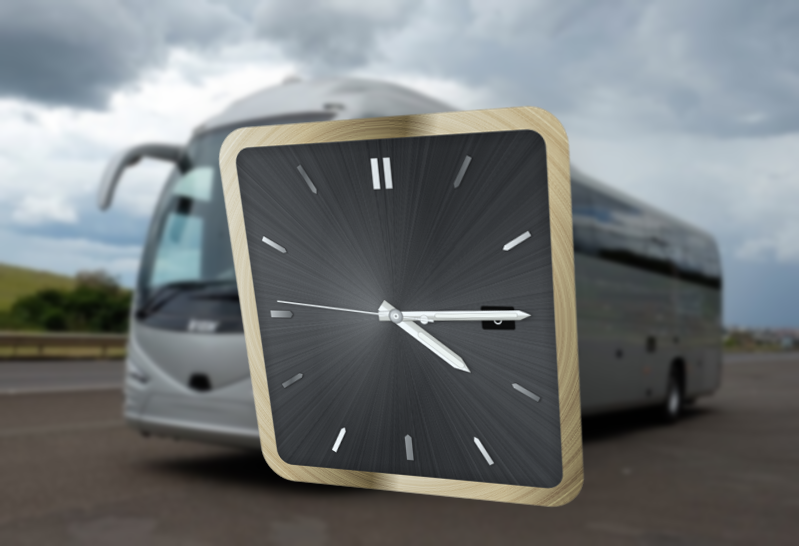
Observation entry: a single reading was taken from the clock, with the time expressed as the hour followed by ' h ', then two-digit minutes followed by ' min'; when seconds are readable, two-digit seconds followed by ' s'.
4 h 14 min 46 s
